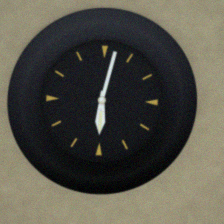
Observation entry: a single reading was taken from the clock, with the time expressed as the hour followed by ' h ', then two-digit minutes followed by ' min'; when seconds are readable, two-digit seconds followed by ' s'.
6 h 02 min
